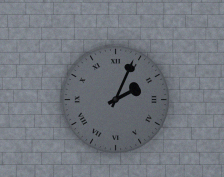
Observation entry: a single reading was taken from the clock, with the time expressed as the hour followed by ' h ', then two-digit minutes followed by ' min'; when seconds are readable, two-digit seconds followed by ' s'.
2 h 04 min
